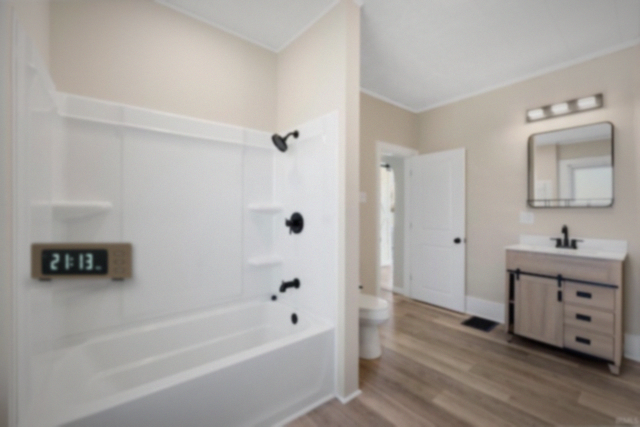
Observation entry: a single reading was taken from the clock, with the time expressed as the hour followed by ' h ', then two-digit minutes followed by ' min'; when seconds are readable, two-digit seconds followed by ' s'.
21 h 13 min
